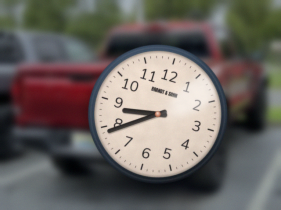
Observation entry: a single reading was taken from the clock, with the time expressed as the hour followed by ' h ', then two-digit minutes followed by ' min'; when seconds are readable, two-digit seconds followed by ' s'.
8 h 39 min
